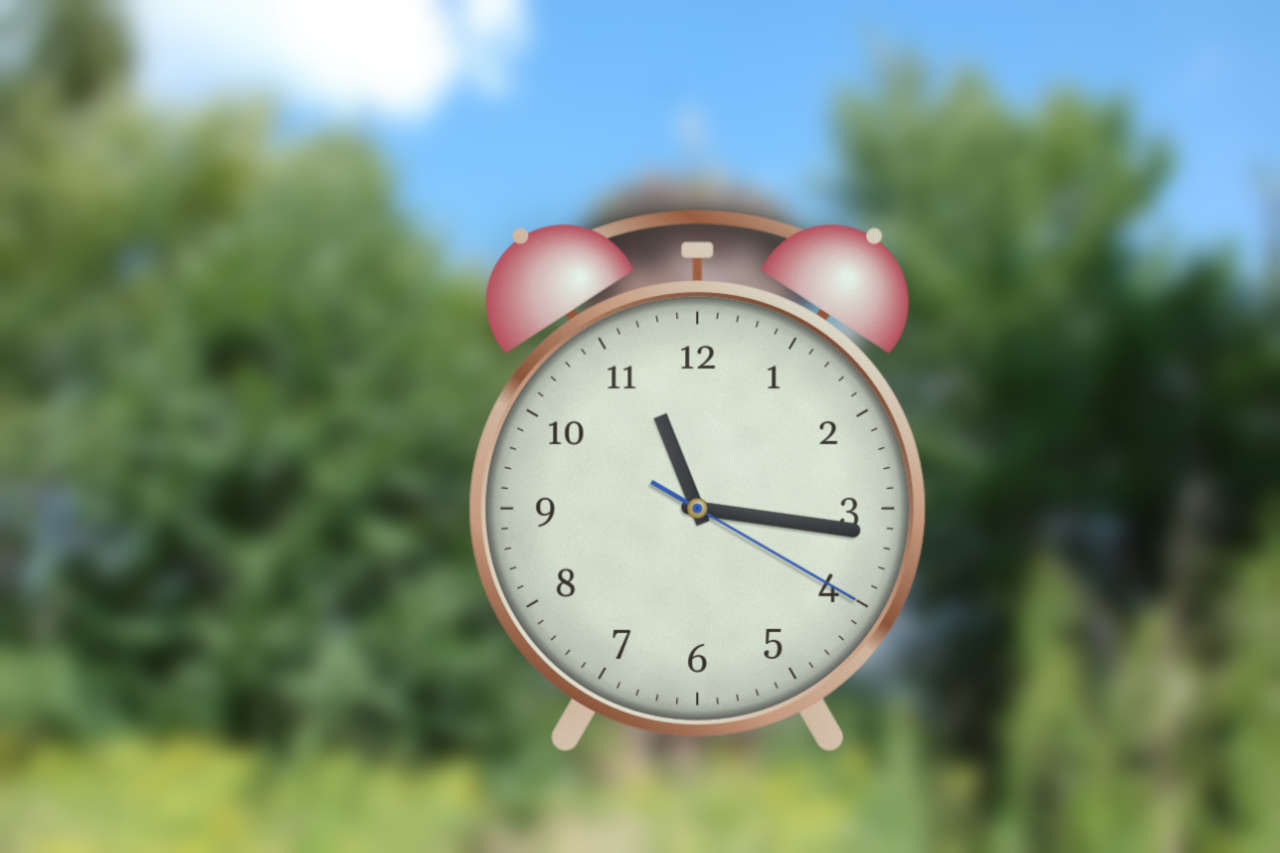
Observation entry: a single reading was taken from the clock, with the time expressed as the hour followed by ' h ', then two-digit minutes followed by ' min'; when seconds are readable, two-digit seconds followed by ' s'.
11 h 16 min 20 s
